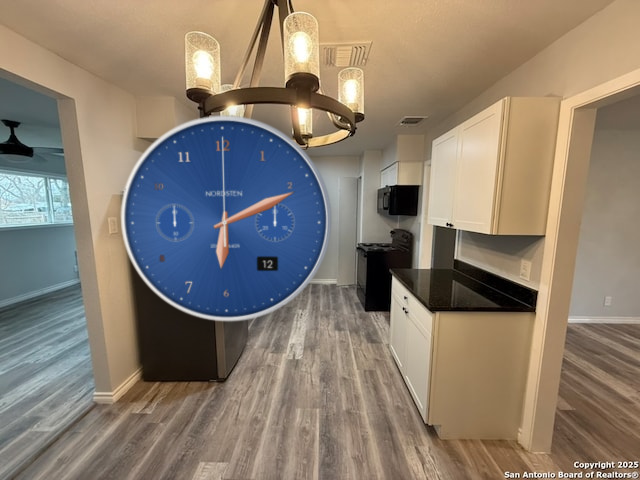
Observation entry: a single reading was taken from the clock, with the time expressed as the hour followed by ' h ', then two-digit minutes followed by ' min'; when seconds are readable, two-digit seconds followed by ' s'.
6 h 11 min
